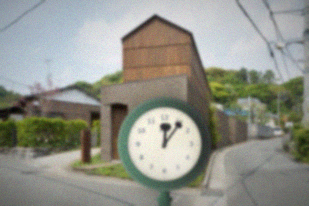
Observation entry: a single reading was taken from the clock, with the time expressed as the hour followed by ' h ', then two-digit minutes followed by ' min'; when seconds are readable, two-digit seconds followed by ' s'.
12 h 06 min
